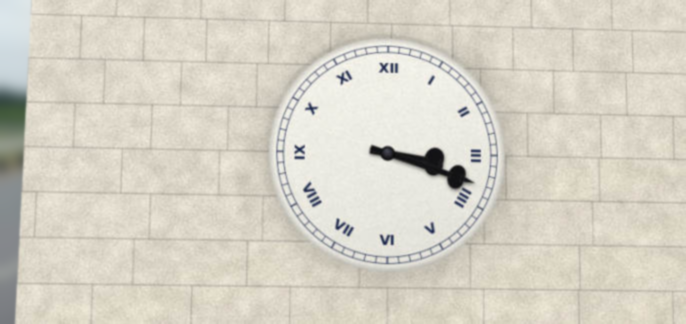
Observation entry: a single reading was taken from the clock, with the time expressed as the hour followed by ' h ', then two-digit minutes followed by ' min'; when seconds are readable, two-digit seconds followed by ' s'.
3 h 18 min
